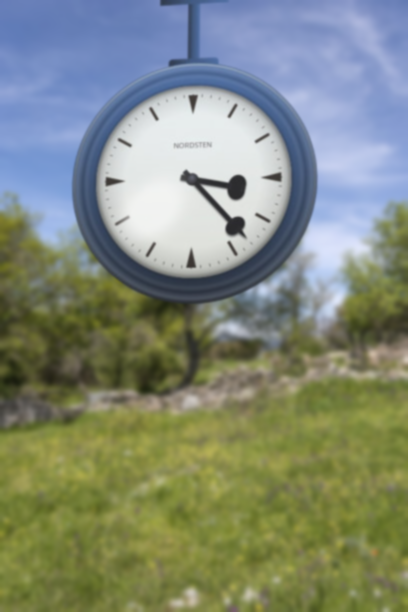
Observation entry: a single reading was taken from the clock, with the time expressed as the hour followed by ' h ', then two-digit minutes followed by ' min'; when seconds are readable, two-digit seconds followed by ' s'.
3 h 23 min
